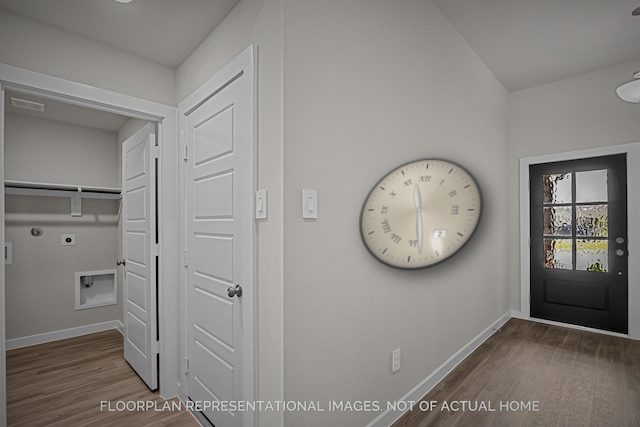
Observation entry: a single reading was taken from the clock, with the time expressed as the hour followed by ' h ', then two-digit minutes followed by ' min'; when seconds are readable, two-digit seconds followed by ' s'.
11 h 28 min
